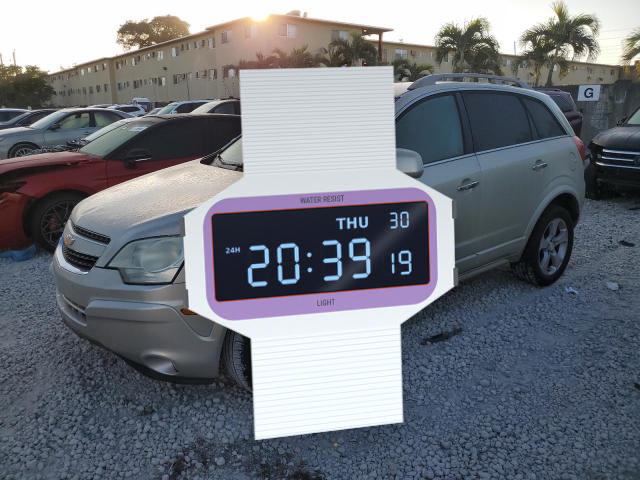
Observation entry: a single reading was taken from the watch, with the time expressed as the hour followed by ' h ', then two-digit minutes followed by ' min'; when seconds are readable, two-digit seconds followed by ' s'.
20 h 39 min 19 s
